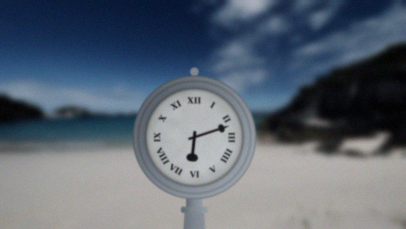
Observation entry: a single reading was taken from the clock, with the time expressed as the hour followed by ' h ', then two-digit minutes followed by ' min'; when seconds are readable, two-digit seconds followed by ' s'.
6 h 12 min
